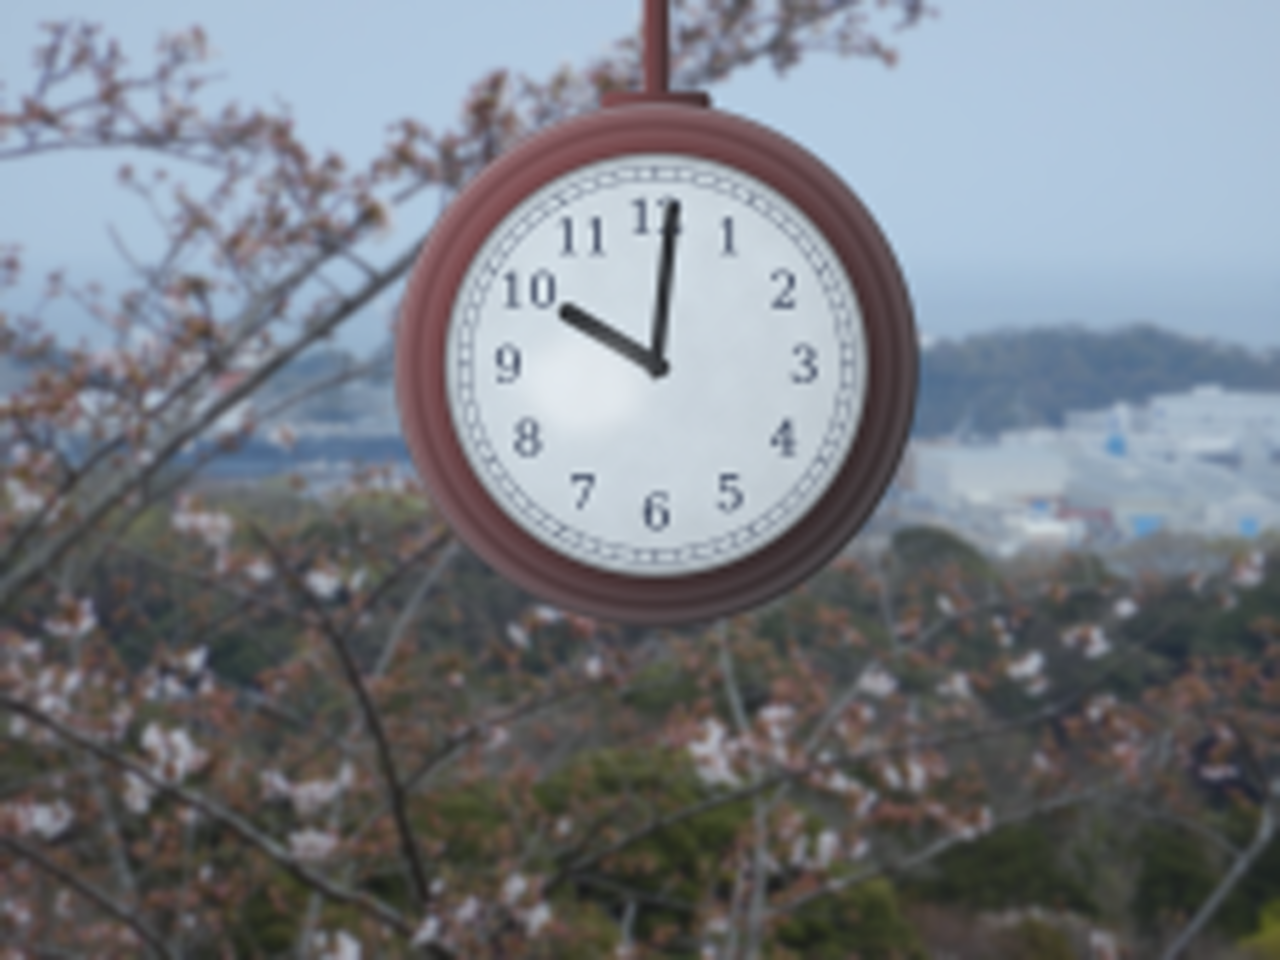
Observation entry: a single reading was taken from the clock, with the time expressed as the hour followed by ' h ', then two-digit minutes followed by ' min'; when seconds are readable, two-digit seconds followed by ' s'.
10 h 01 min
